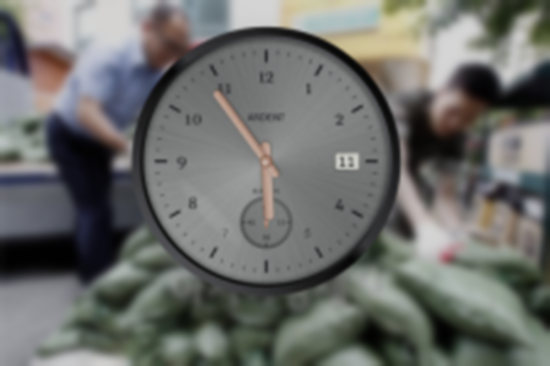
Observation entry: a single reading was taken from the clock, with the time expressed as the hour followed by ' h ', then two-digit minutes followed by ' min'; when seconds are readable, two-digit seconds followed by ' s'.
5 h 54 min
